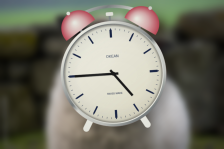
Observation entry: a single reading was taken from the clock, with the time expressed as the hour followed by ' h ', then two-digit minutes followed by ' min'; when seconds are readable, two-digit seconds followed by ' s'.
4 h 45 min
